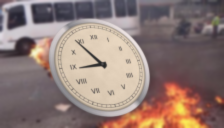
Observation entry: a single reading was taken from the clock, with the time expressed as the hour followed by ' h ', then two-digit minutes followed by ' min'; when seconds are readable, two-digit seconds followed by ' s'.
8 h 54 min
